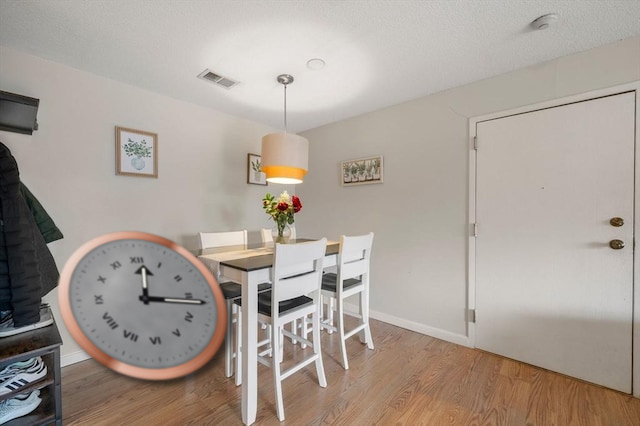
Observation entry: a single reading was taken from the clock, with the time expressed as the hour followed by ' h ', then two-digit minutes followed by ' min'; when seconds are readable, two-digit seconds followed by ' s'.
12 h 16 min
